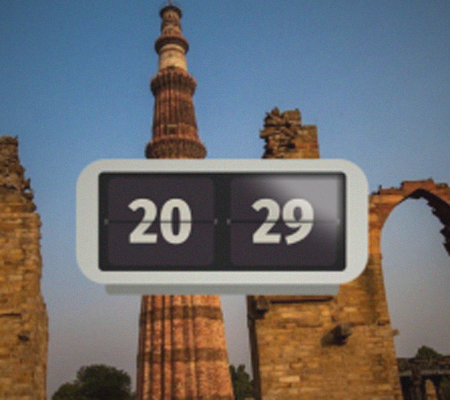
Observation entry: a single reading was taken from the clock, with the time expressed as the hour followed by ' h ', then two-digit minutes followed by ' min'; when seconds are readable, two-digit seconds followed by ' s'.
20 h 29 min
